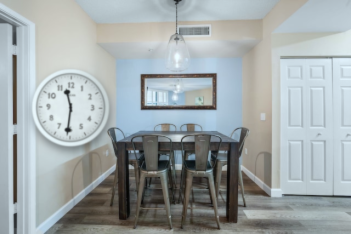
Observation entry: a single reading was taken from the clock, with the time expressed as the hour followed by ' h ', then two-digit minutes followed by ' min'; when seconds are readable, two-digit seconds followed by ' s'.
11 h 31 min
